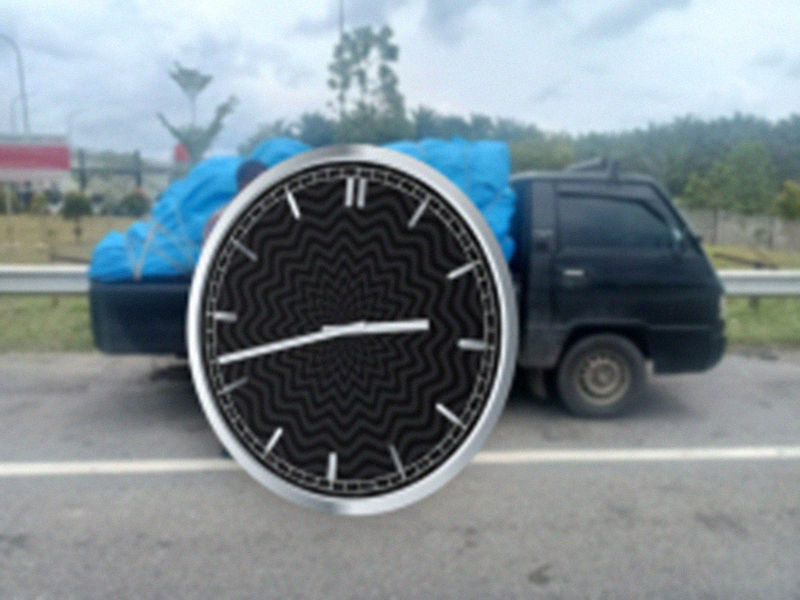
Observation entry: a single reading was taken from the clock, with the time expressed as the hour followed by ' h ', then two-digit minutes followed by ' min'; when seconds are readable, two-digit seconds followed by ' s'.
2 h 42 min
